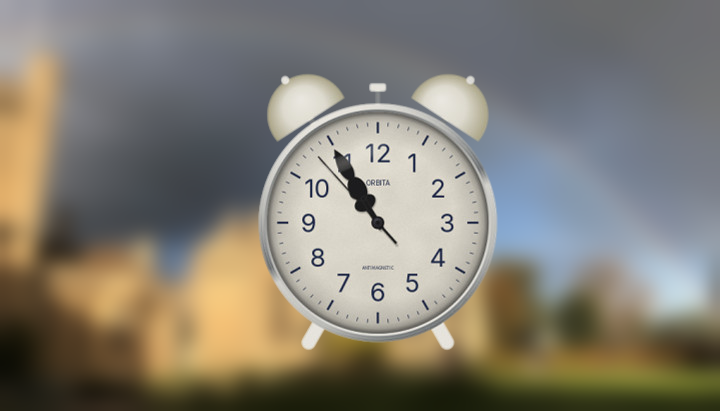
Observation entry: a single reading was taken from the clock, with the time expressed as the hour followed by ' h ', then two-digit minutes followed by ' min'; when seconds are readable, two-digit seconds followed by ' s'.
10 h 54 min 53 s
